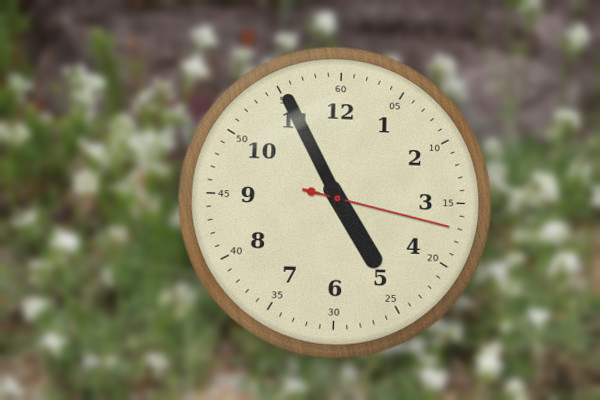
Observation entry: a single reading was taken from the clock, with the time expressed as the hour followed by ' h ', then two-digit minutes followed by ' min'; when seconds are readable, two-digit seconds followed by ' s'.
4 h 55 min 17 s
